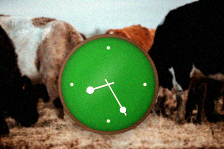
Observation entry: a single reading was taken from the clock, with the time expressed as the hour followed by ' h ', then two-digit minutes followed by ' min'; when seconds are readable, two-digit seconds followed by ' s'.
8 h 25 min
